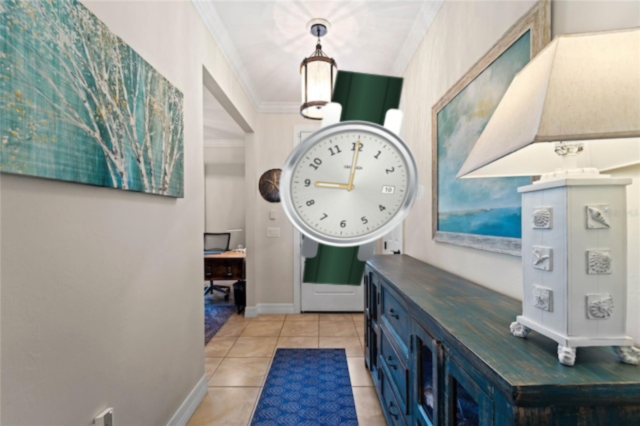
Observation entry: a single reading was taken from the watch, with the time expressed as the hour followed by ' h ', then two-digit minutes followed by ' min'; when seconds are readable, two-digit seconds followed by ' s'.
9 h 00 min
